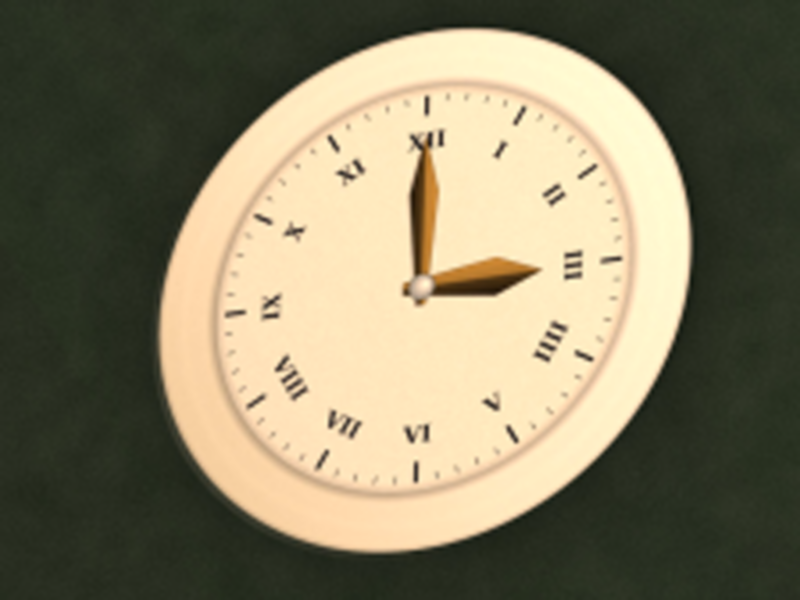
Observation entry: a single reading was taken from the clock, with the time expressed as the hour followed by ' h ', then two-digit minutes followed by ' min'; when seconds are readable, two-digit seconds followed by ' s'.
3 h 00 min
